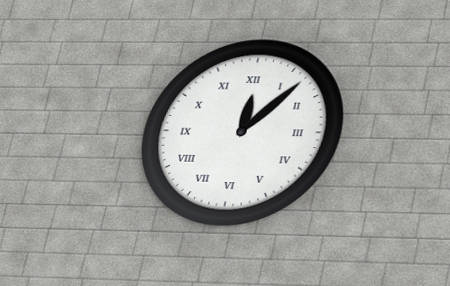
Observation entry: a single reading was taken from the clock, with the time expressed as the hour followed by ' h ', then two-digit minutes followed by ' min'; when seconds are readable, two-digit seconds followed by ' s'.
12 h 07 min
